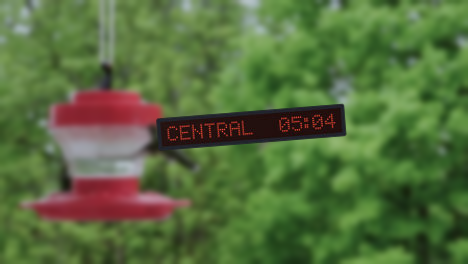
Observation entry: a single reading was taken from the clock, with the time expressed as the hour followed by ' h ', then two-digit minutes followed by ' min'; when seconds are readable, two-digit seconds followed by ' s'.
5 h 04 min
